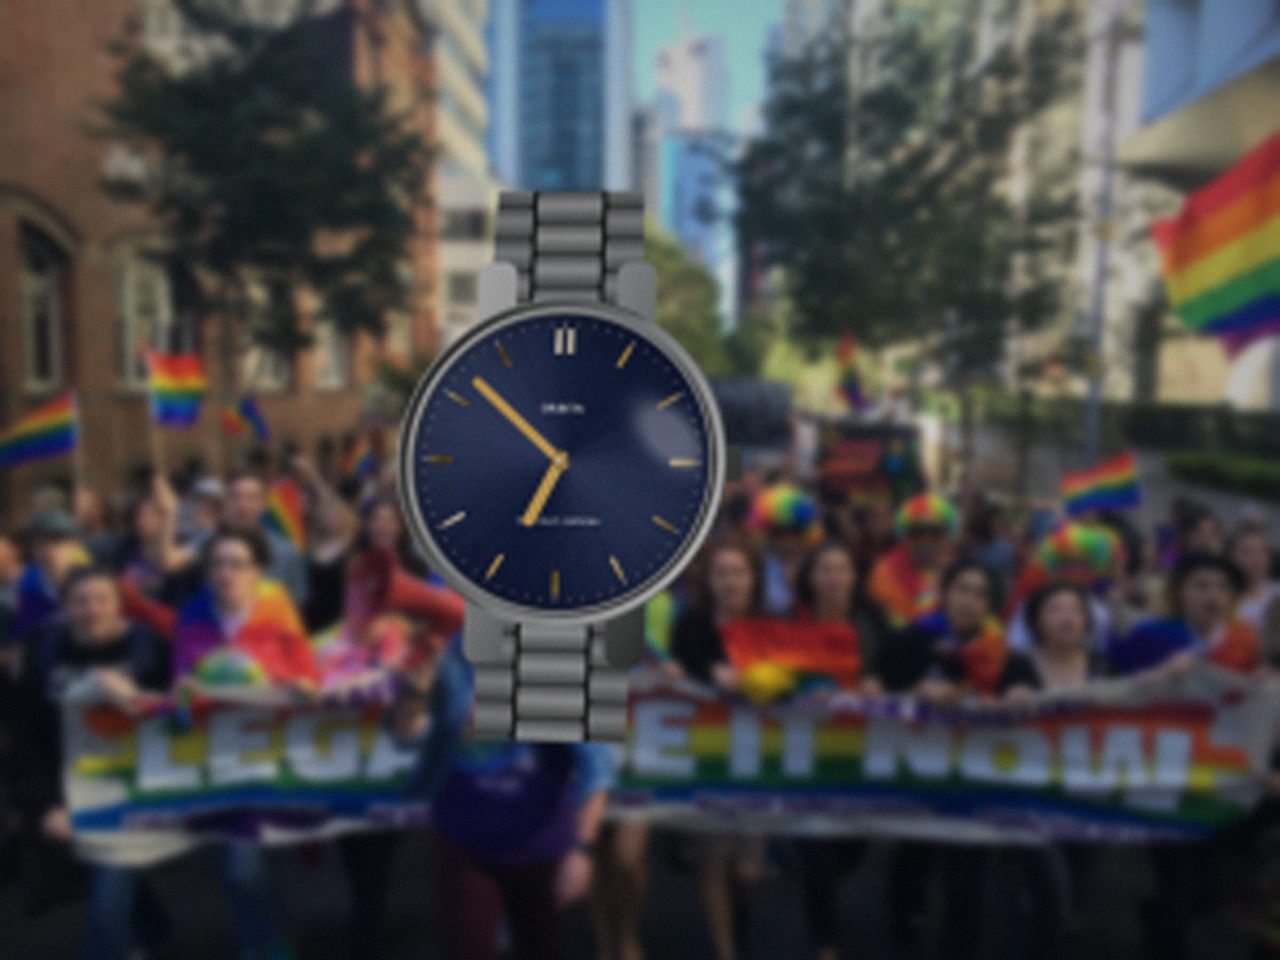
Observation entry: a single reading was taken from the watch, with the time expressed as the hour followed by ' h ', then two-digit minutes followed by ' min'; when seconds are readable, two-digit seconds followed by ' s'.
6 h 52 min
